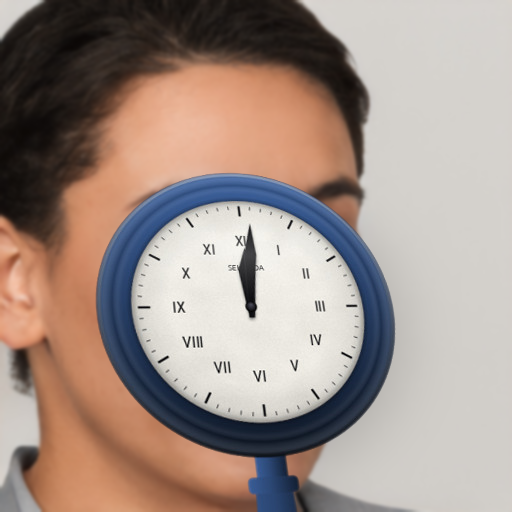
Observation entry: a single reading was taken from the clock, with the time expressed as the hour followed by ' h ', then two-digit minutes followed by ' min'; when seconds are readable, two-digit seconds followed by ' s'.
12 h 01 min
